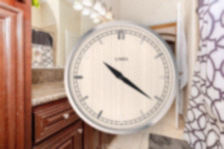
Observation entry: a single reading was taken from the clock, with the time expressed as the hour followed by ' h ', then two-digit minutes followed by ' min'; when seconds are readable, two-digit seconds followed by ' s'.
10 h 21 min
